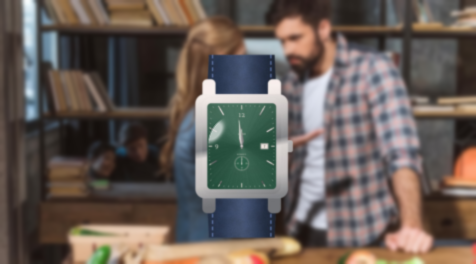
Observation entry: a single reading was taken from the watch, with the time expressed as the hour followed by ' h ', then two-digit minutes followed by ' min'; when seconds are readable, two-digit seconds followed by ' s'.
11 h 59 min
